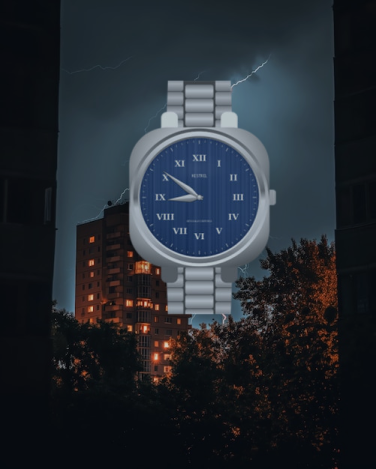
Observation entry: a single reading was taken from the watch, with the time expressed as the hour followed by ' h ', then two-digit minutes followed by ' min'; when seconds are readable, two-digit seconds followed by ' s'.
8 h 51 min
